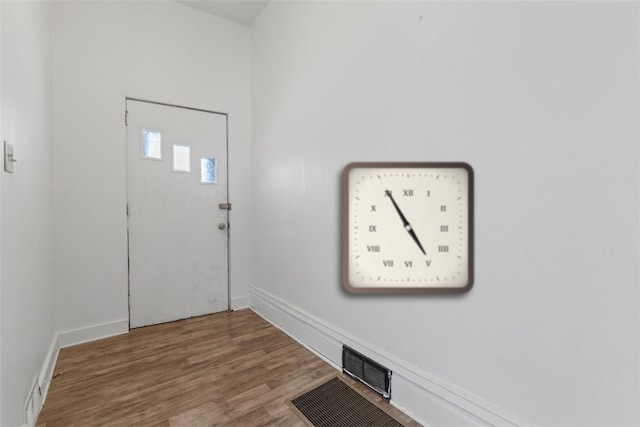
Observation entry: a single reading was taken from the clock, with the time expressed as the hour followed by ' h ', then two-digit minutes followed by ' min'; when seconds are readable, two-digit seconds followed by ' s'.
4 h 55 min
